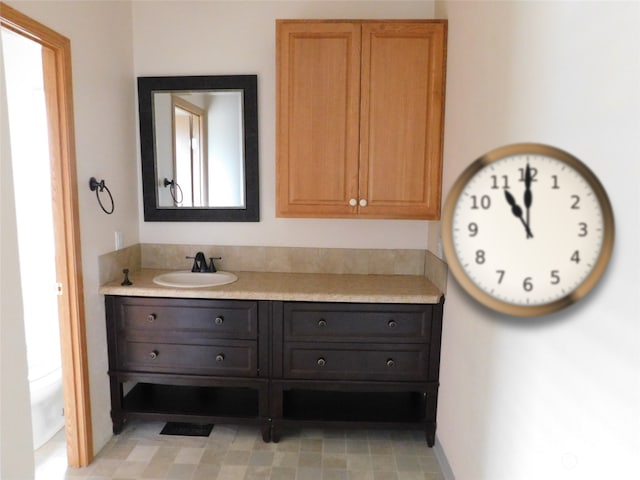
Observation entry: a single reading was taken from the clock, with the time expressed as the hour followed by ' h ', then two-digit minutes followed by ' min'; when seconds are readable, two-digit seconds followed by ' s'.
11 h 00 min
